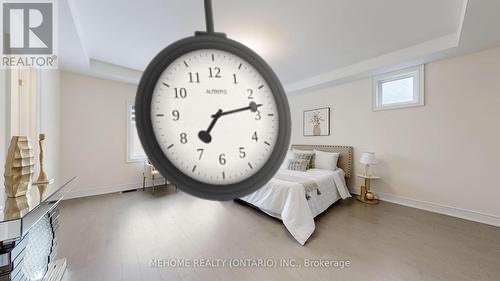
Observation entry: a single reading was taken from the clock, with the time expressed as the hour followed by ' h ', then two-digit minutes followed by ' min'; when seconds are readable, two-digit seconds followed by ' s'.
7 h 13 min
